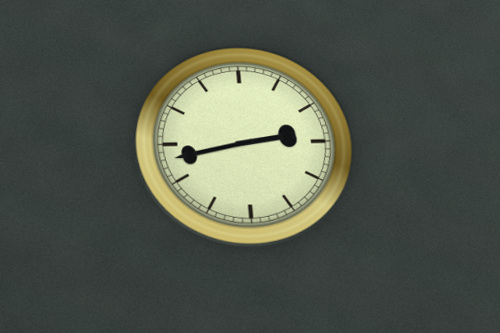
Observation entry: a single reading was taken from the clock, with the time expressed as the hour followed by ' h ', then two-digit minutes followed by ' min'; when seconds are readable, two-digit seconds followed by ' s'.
2 h 43 min
